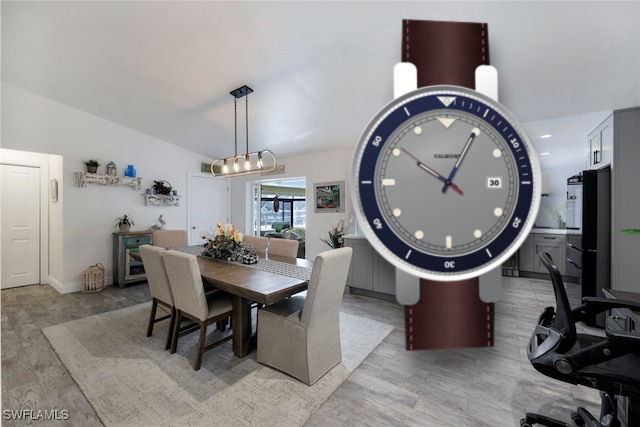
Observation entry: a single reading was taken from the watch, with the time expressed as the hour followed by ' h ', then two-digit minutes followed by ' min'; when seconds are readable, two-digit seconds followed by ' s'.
10 h 04 min 51 s
